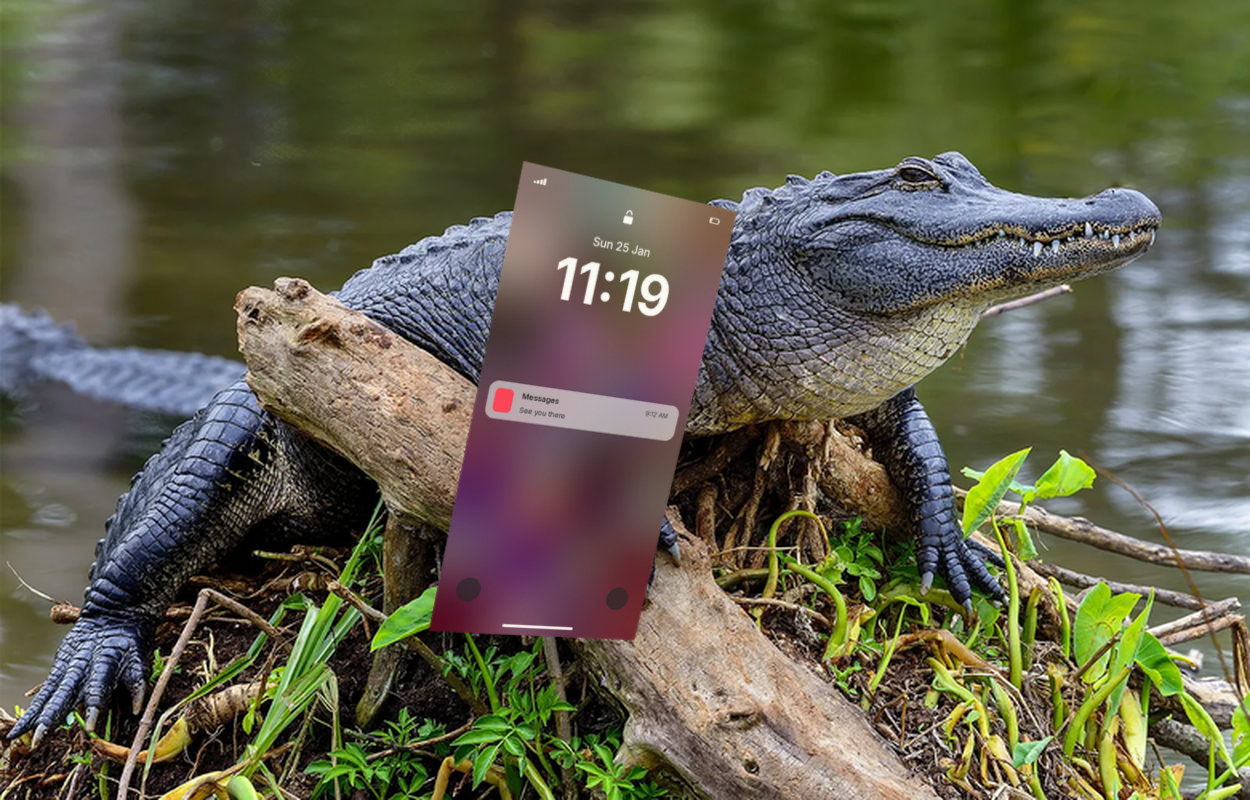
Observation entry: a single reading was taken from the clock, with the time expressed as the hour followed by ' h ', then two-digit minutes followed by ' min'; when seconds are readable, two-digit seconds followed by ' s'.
11 h 19 min
